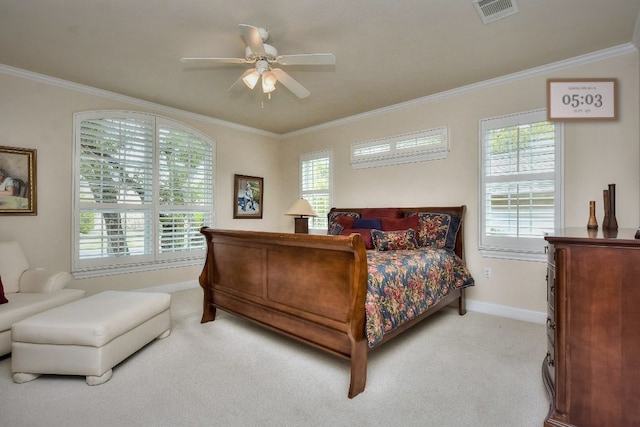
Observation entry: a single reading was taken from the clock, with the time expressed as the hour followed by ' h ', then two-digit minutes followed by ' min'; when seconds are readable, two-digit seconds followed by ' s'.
5 h 03 min
